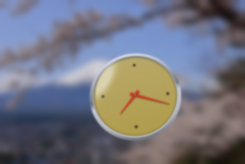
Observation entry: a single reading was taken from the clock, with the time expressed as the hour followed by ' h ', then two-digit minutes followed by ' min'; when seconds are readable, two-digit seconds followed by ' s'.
7 h 18 min
